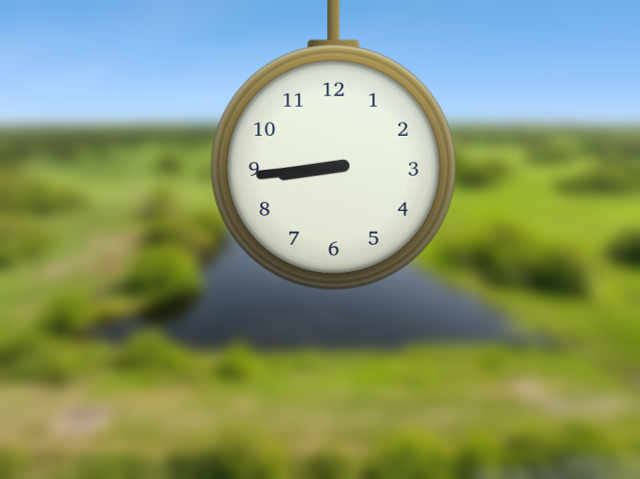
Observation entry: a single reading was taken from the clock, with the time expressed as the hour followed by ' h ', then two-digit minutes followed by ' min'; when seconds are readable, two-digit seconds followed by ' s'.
8 h 44 min
